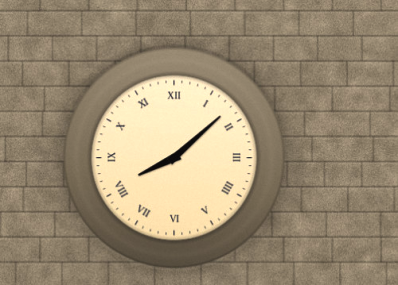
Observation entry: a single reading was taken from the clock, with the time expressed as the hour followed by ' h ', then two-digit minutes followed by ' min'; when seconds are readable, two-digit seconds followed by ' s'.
8 h 08 min
